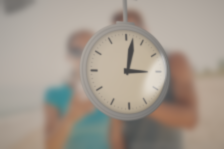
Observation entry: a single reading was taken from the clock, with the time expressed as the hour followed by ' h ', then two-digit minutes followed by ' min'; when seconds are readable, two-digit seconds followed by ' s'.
3 h 02 min
